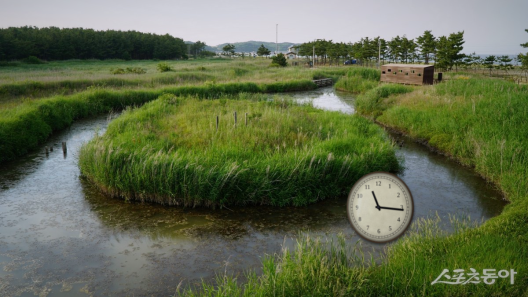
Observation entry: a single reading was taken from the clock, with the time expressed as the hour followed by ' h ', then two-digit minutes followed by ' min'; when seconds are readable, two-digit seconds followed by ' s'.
11 h 16 min
